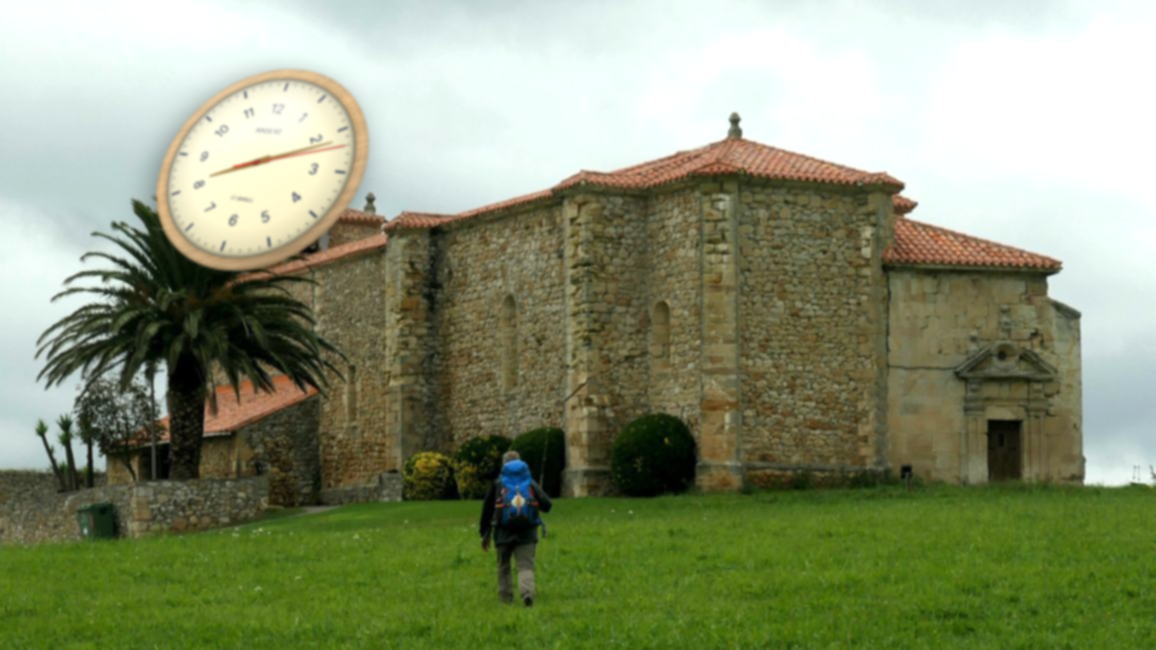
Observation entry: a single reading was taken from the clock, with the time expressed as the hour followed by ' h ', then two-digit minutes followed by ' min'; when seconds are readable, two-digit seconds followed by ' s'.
8 h 11 min 12 s
